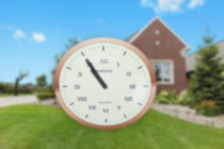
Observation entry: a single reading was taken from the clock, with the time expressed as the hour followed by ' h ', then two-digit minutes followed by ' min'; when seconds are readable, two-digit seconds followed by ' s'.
10 h 55 min
